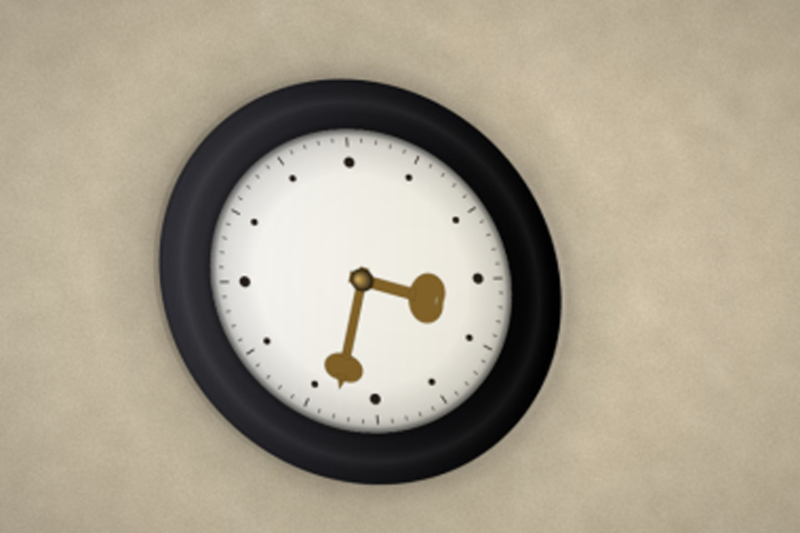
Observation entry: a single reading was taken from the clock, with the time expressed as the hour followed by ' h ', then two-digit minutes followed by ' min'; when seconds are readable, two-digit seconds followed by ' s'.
3 h 33 min
